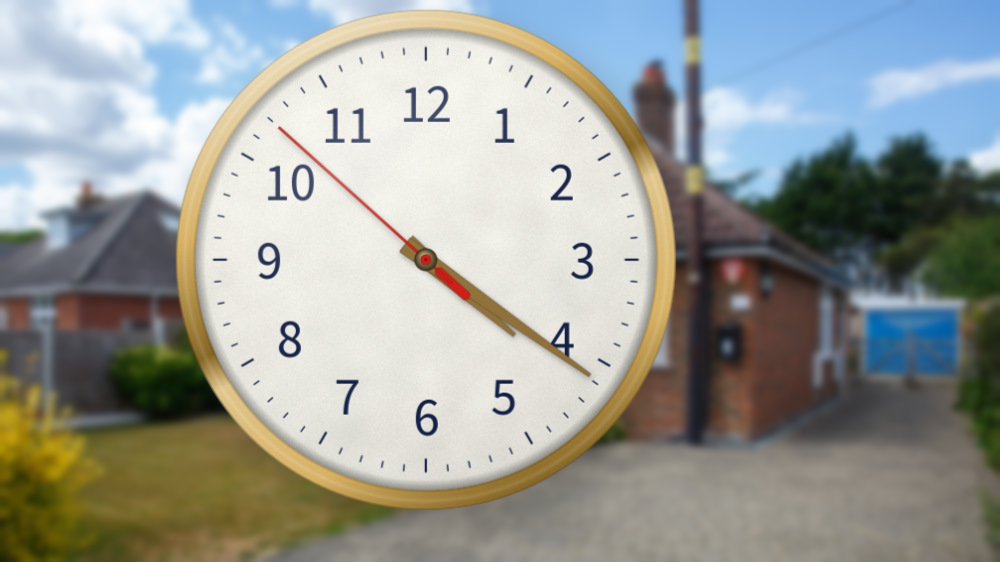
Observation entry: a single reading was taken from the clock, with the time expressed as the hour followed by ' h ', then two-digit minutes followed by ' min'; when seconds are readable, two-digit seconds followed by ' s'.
4 h 20 min 52 s
